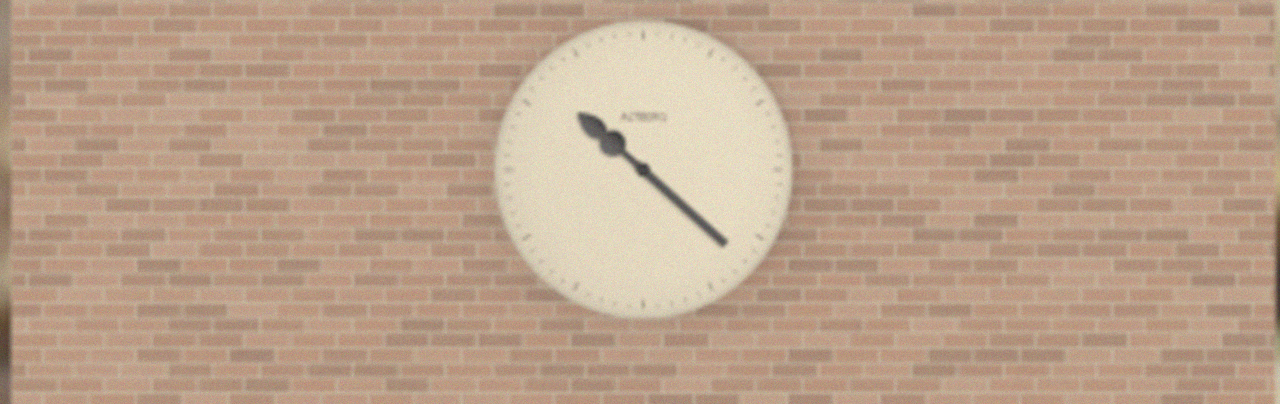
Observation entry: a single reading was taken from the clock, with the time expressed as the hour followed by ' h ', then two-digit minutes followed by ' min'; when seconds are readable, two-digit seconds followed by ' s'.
10 h 22 min
